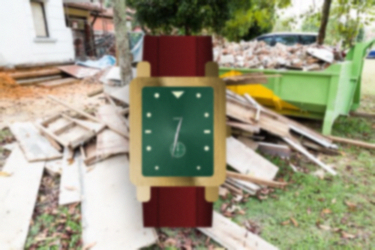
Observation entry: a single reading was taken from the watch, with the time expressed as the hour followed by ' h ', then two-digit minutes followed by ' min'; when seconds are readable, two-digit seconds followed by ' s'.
12 h 32 min
